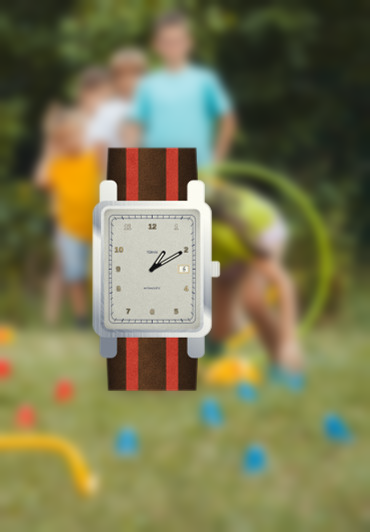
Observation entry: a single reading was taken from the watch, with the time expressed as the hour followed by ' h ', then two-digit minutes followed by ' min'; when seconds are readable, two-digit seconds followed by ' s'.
1 h 10 min
